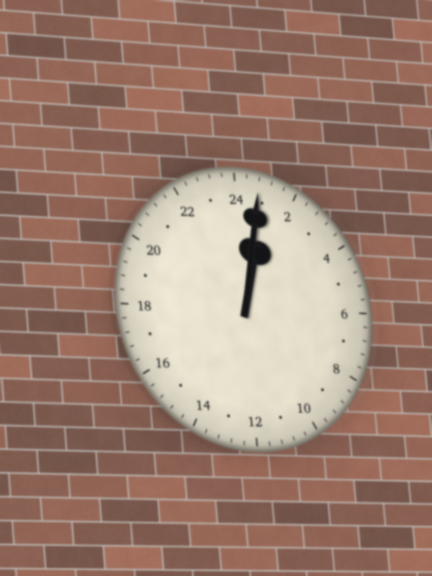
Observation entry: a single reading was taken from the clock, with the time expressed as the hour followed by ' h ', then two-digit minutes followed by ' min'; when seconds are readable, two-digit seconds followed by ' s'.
1 h 02 min
